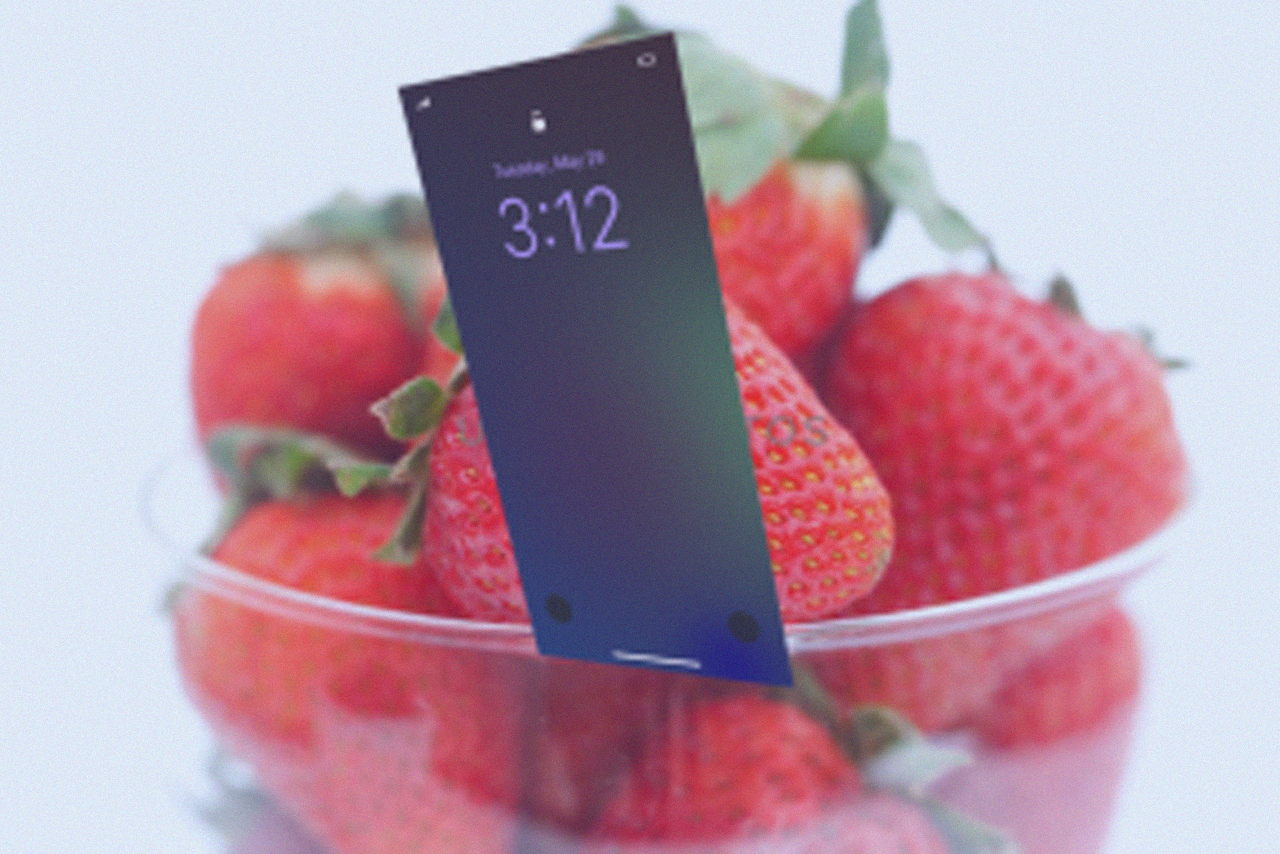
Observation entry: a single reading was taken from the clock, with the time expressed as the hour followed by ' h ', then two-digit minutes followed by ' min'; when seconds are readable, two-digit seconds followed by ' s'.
3 h 12 min
